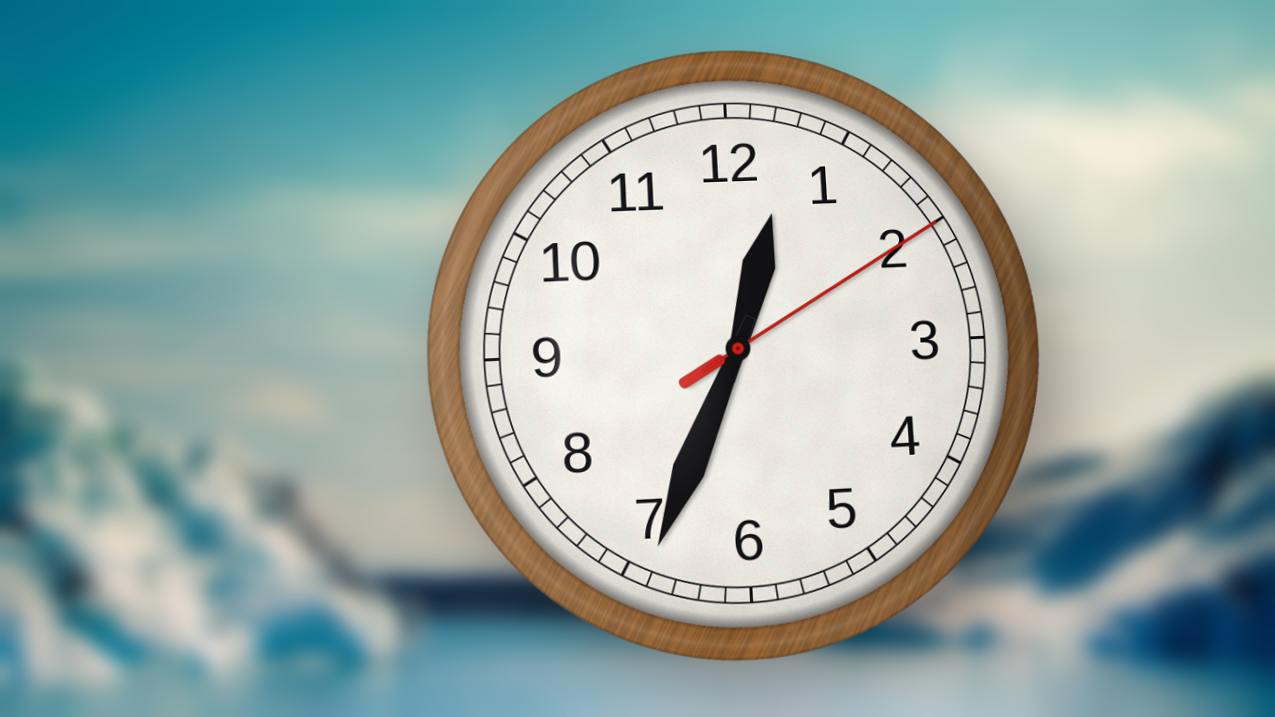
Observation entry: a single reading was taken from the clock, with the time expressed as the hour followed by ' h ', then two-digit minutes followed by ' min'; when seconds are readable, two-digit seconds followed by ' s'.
12 h 34 min 10 s
